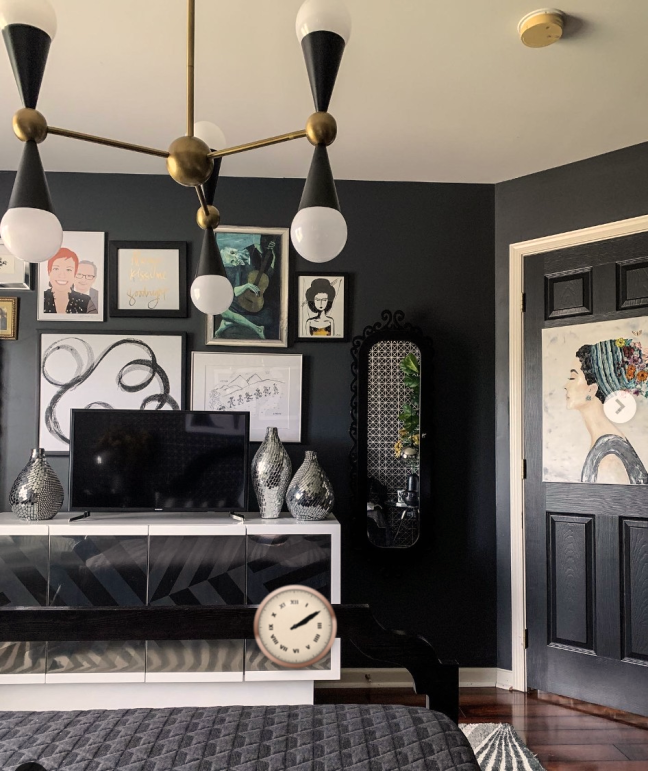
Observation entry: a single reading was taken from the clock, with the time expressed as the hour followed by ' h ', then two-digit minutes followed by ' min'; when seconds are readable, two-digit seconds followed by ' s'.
2 h 10 min
